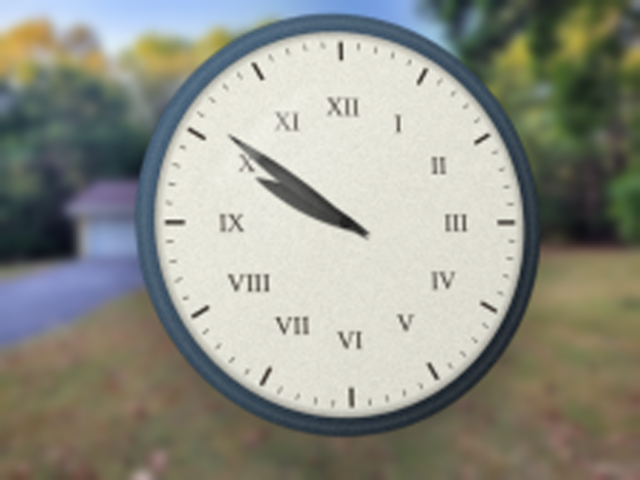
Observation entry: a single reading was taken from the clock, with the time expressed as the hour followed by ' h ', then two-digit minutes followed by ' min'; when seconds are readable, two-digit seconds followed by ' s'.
9 h 51 min
